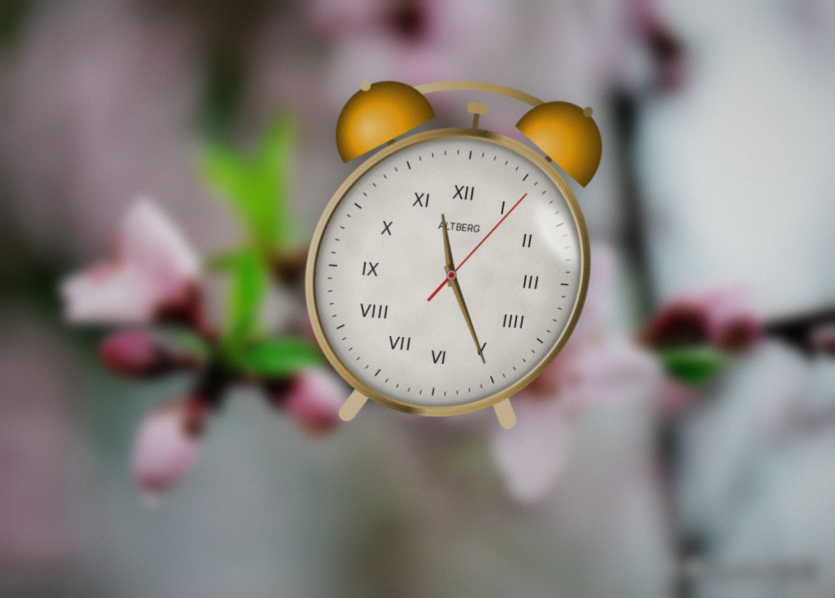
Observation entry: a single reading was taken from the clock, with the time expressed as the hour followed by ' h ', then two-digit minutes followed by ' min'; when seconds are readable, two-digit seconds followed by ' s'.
11 h 25 min 06 s
